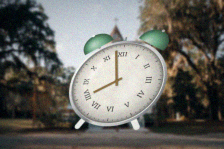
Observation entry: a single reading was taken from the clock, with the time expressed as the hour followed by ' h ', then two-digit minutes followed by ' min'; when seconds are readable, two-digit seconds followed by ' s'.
7 h 58 min
